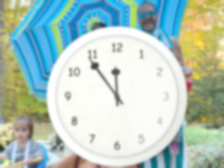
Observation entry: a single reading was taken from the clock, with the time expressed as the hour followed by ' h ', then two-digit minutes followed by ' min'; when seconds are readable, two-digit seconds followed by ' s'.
11 h 54 min
